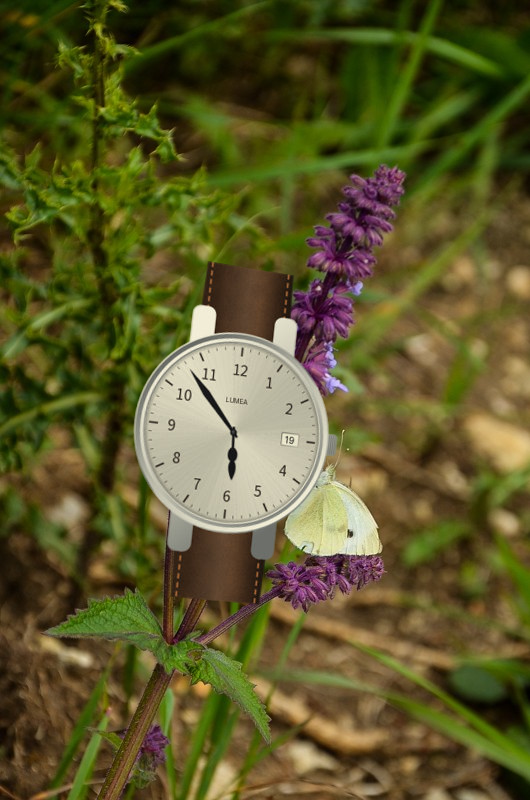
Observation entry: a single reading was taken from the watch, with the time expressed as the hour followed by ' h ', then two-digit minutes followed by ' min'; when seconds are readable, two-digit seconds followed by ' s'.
5 h 53 min
